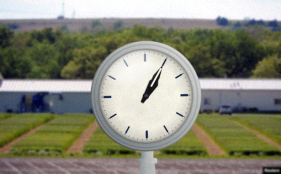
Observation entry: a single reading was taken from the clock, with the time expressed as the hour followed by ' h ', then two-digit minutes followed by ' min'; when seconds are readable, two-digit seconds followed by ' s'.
1 h 05 min
